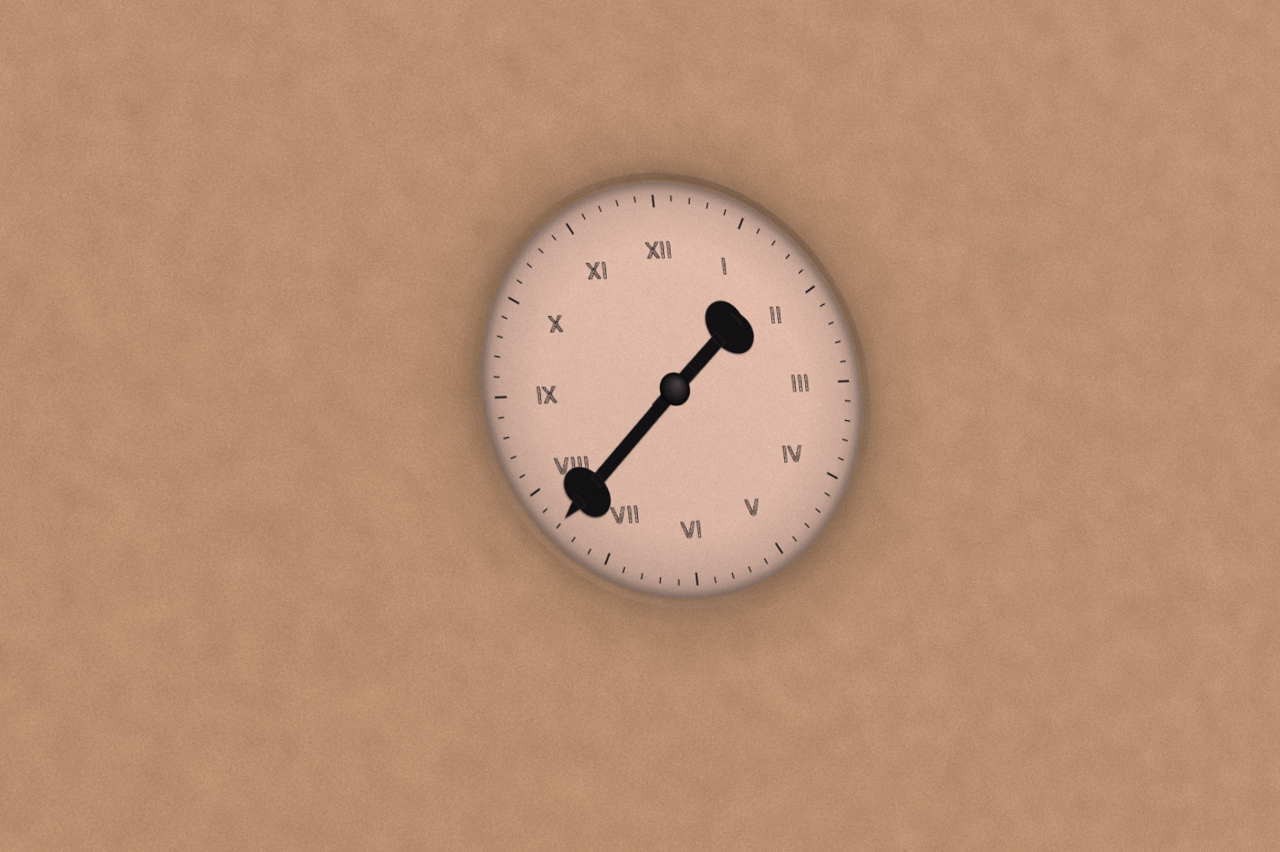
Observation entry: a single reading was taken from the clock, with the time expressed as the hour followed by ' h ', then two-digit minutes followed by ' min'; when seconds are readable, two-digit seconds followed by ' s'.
1 h 38 min
